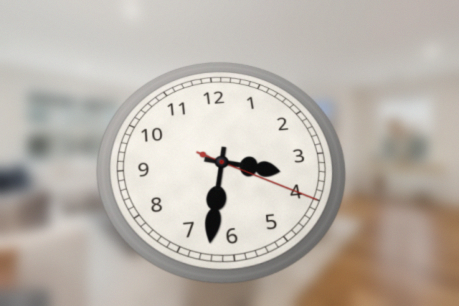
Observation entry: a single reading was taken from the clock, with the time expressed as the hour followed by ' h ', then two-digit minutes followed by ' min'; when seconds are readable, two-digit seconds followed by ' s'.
3 h 32 min 20 s
